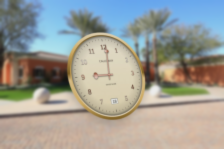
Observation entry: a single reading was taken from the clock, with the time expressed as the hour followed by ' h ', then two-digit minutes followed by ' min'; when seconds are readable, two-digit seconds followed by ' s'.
9 h 01 min
